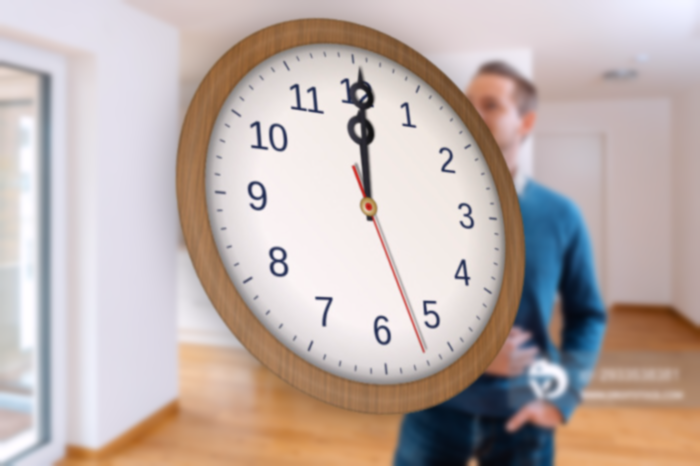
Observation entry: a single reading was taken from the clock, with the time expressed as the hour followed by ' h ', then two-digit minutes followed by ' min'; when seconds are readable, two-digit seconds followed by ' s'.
12 h 00 min 27 s
